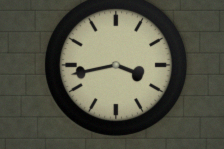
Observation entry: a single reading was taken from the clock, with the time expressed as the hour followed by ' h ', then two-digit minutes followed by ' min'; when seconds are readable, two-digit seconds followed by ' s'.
3 h 43 min
